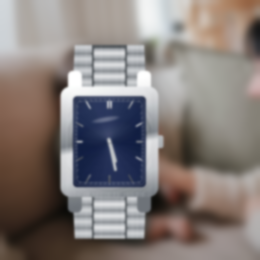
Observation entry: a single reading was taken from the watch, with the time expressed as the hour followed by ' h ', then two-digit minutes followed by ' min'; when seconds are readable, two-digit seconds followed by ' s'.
5 h 28 min
